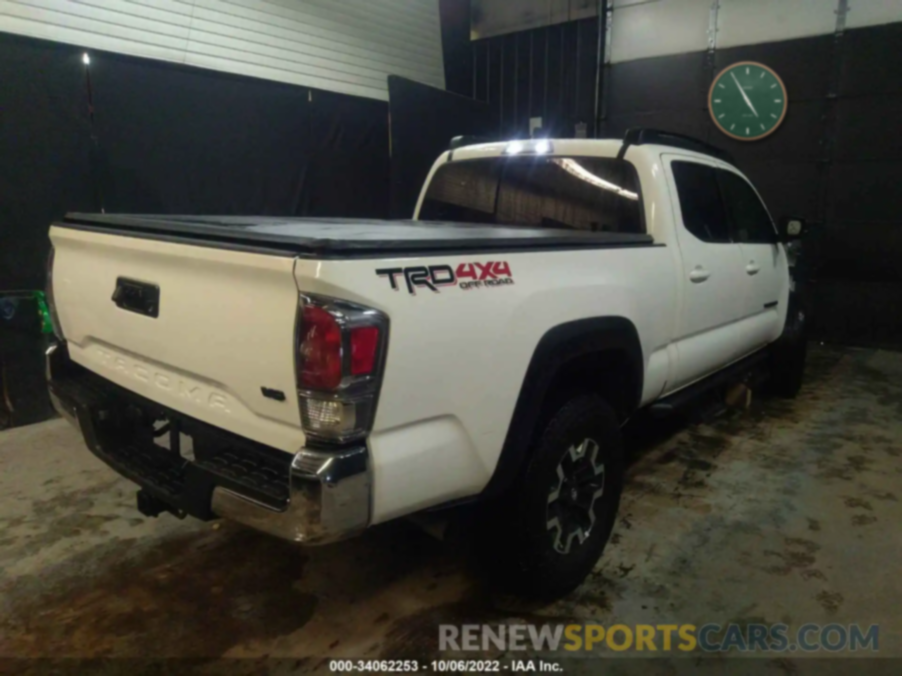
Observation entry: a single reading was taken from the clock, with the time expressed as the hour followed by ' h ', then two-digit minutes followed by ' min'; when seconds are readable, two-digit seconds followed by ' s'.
4 h 55 min
